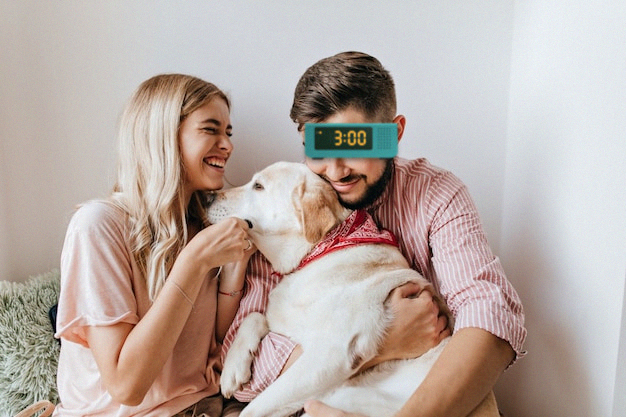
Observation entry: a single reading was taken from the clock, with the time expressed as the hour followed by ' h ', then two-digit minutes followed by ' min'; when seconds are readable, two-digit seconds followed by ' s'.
3 h 00 min
